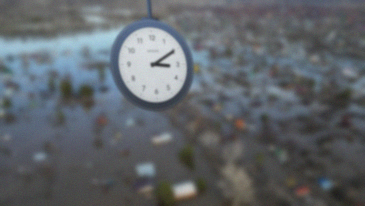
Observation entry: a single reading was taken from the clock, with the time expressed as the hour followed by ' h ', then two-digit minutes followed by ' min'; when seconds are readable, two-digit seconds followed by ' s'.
3 h 10 min
